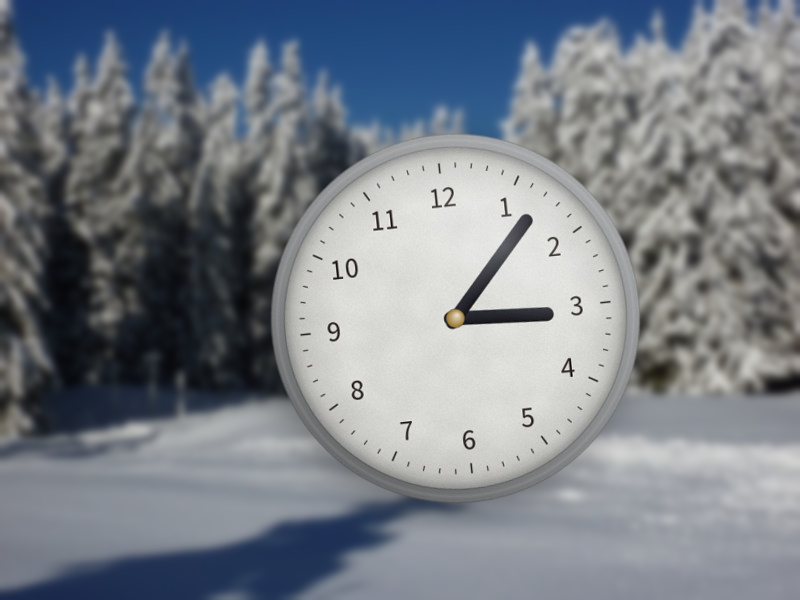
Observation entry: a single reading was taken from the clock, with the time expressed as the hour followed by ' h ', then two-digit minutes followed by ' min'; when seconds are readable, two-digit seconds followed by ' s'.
3 h 07 min
